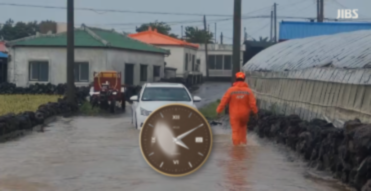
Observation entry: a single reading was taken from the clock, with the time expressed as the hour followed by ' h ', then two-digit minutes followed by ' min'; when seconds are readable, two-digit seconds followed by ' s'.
4 h 10 min
